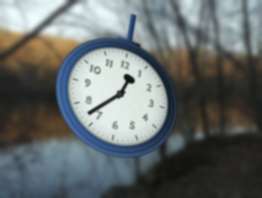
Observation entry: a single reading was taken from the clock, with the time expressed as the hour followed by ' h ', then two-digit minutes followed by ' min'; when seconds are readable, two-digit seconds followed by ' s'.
12 h 37 min
